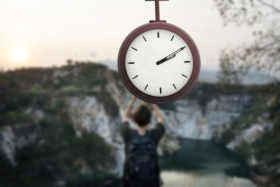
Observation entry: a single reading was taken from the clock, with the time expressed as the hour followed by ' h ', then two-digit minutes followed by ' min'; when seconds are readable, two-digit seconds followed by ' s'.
2 h 10 min
